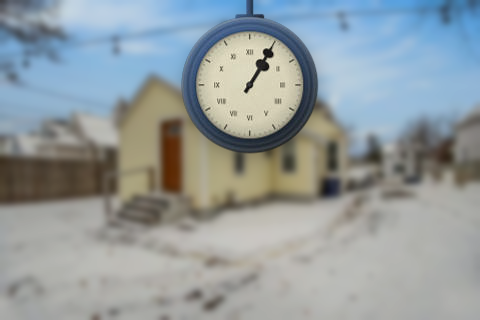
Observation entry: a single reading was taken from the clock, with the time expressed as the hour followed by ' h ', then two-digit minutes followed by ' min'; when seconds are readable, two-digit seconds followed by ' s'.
1 h 05 min
